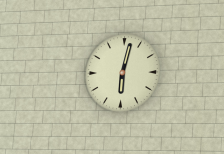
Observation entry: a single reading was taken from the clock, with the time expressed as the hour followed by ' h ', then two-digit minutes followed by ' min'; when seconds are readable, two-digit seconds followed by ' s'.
6 h 02 min
